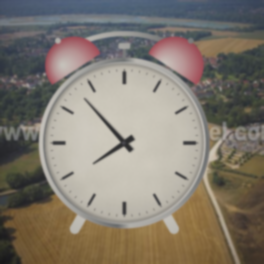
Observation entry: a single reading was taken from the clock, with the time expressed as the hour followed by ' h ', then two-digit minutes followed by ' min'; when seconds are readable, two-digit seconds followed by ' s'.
7 h 53 min
